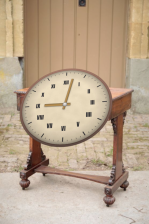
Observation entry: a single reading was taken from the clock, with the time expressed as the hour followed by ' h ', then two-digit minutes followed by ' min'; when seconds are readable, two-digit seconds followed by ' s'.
9 h 02 min
